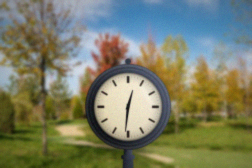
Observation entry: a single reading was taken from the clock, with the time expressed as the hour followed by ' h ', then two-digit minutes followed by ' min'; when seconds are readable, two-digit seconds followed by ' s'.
12 h 31 min
